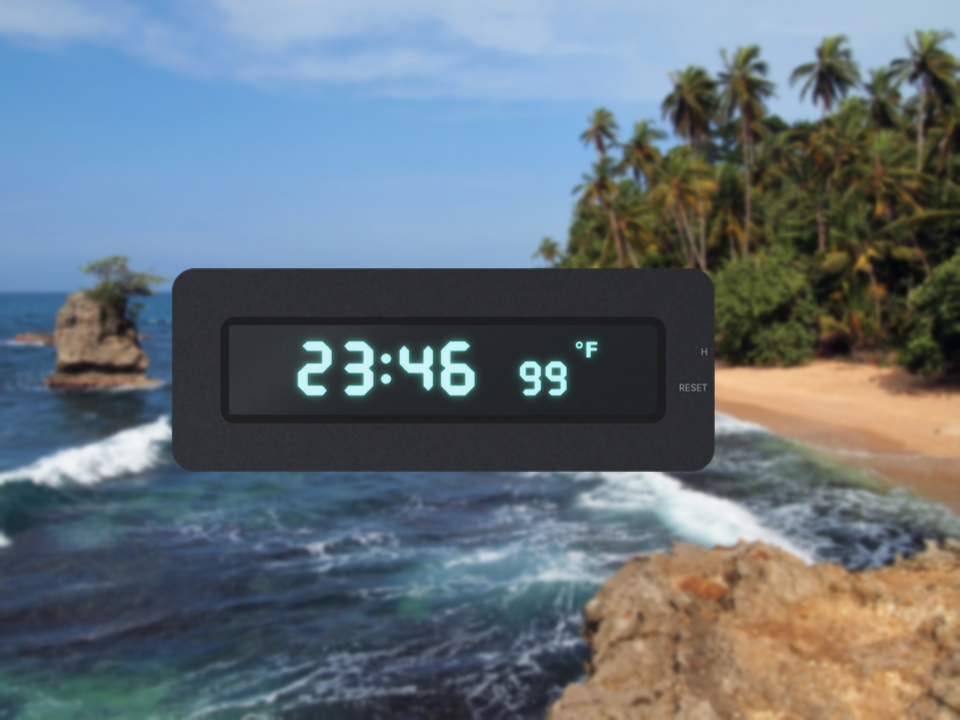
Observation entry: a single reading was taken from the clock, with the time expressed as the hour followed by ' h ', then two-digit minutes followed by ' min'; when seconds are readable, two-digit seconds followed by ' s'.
23 h 46 min
